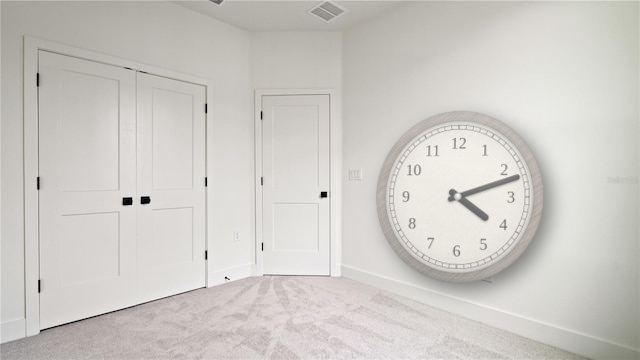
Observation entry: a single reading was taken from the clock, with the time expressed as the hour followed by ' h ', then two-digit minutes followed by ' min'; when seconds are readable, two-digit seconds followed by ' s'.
4 h 12 min
